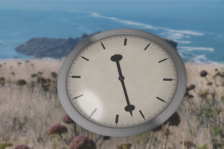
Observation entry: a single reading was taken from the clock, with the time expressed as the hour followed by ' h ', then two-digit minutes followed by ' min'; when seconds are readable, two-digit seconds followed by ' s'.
11 h 27 min
